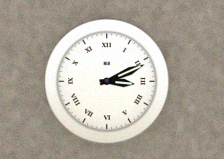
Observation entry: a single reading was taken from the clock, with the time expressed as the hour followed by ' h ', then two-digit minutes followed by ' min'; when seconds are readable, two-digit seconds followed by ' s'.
3 h 11 min
